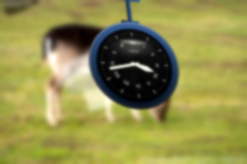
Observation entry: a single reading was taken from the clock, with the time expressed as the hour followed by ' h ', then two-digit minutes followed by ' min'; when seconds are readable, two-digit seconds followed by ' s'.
3 h 43 min
